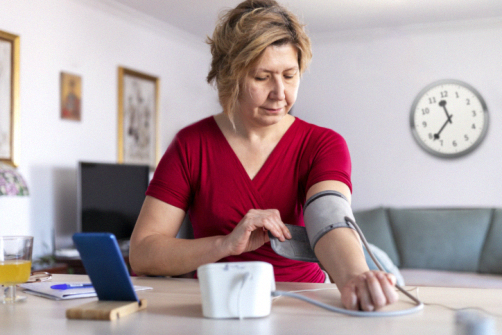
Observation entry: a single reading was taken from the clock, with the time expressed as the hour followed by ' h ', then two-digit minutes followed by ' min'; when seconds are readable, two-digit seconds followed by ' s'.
11 h 38 min
